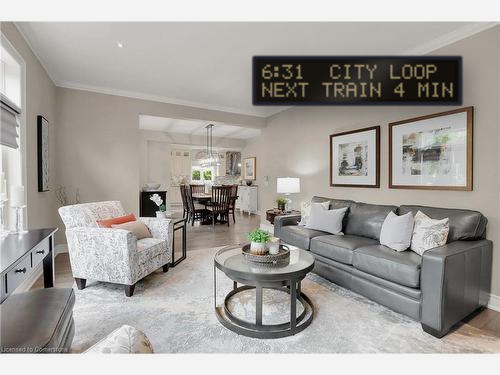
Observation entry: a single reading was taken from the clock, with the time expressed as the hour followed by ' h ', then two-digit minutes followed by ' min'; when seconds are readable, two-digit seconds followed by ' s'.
6 h 31 min
